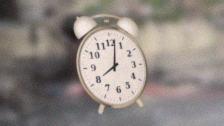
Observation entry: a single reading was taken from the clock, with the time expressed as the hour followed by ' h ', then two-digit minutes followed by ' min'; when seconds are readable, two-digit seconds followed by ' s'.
8 h 02 min
